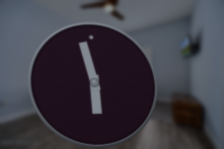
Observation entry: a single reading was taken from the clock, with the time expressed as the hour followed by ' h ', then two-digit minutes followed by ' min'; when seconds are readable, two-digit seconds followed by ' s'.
5 h 58 min
